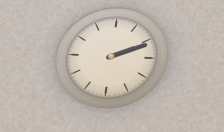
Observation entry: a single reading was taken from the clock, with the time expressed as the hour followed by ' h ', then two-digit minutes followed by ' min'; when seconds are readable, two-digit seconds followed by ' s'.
2 h 11 min
